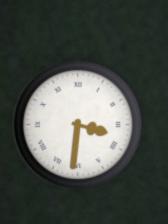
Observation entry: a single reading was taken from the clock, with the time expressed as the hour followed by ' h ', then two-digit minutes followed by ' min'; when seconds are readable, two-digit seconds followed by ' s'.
3 h 31 min
